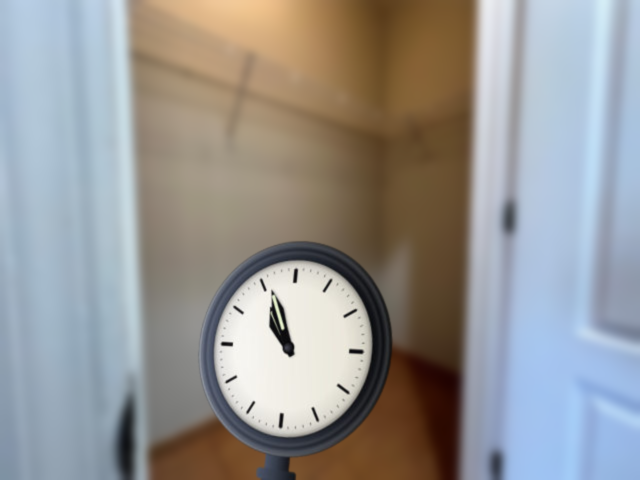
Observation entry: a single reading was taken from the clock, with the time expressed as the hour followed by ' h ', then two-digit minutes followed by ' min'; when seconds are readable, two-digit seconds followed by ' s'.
10 h 56 min
